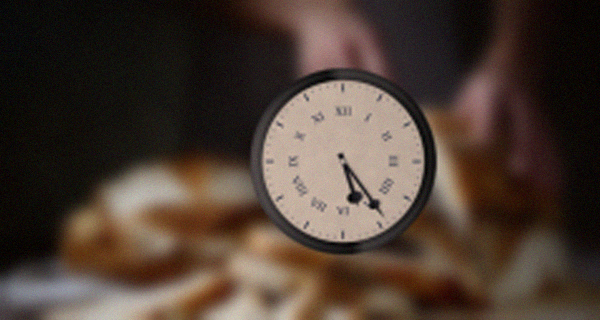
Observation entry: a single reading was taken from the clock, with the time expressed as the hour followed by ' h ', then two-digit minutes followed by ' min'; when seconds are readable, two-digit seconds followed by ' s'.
5 h 24 min
